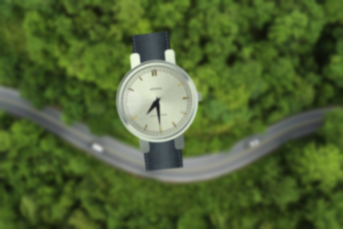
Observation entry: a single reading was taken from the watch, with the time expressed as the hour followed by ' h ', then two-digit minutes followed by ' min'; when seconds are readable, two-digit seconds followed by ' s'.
7 h 30 min
